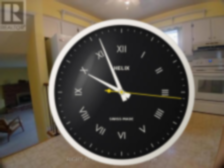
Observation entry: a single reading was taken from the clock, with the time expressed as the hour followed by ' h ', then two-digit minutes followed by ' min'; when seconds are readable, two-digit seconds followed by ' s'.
9 h 56 min 16 s
